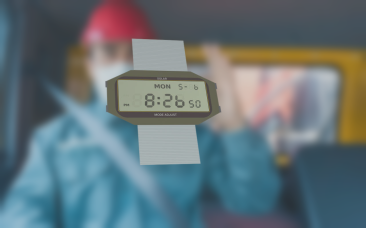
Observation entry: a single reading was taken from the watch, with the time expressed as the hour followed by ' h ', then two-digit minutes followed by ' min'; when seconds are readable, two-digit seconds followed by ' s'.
8 h 26 min 50 s
